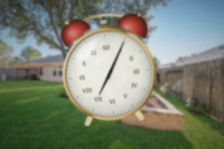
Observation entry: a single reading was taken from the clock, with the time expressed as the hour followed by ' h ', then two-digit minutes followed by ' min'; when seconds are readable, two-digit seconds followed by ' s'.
7 h 05 min
